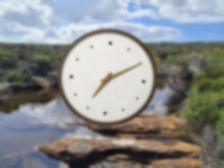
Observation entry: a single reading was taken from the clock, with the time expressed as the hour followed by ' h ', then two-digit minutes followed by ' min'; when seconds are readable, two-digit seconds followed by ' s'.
7 h 10 min
